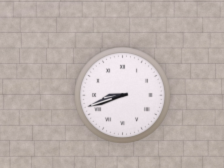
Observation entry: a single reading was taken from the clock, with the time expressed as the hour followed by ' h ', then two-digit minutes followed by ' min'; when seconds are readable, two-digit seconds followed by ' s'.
8 h 42 min
